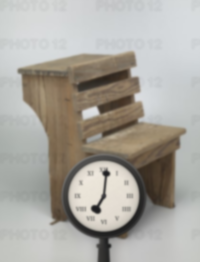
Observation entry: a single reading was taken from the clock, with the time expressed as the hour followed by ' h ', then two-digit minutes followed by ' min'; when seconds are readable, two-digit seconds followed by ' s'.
7 h 01 min
